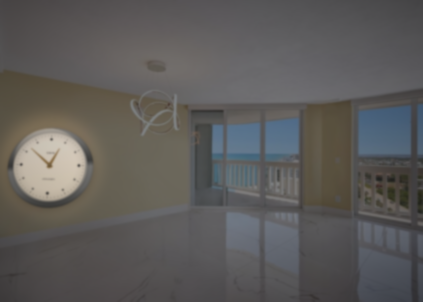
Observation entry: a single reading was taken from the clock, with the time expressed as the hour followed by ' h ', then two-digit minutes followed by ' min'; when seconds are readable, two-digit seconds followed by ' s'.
12 h 52 min
